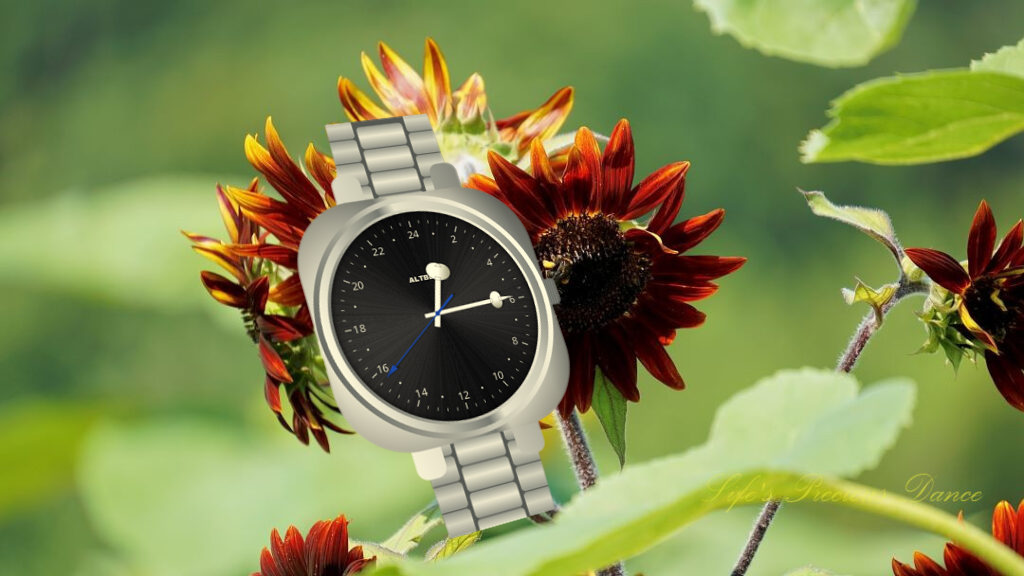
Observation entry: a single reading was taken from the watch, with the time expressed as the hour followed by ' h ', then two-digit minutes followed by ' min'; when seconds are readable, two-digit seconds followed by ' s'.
1 h 14 min 39 s
